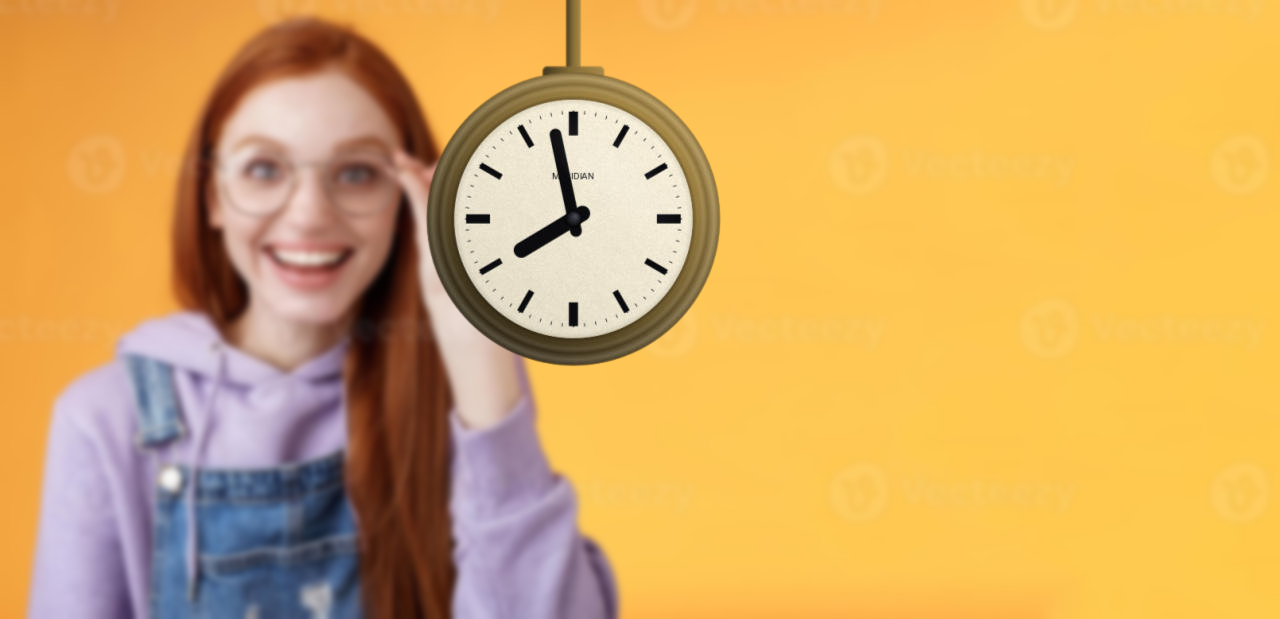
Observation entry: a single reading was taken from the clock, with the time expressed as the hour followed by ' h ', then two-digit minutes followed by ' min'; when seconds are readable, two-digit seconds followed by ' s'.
7 h 58 min
